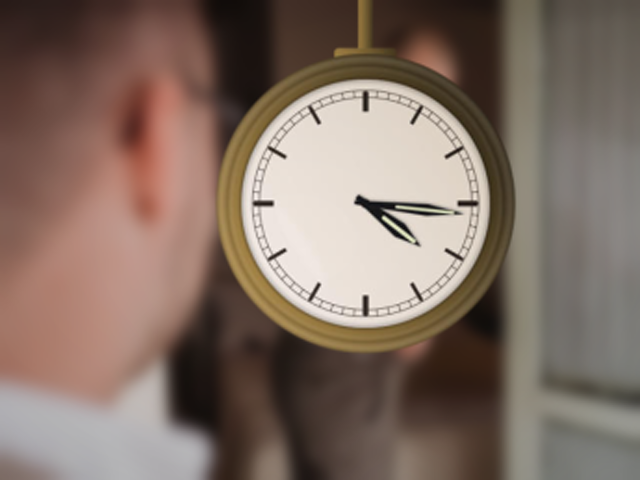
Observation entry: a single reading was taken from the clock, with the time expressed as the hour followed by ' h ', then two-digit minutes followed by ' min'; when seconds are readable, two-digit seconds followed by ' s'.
4 h 16 min
